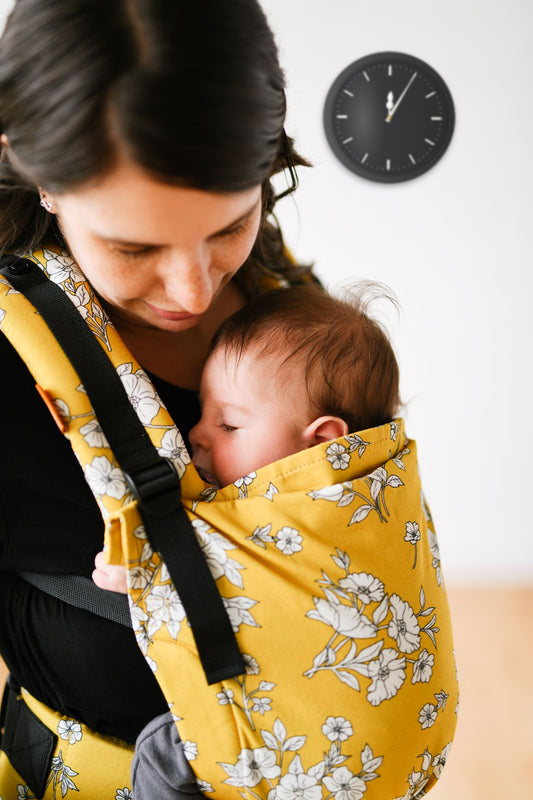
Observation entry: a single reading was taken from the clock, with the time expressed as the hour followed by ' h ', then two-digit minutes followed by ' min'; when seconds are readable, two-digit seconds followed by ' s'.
12 h 05 min
